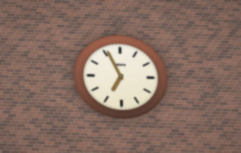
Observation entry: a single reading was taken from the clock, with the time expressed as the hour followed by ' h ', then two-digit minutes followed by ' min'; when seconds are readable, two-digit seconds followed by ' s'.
6 h 56 min
